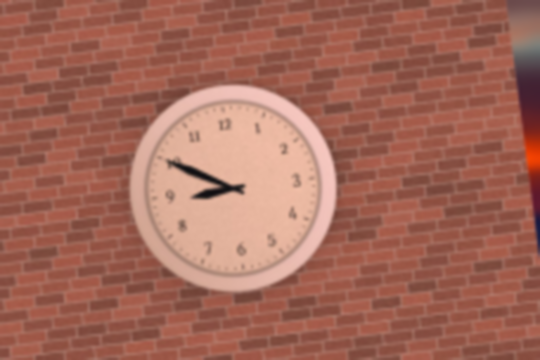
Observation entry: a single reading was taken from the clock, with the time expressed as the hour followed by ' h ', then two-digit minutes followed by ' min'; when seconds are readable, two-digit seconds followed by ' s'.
8 h 50 min
